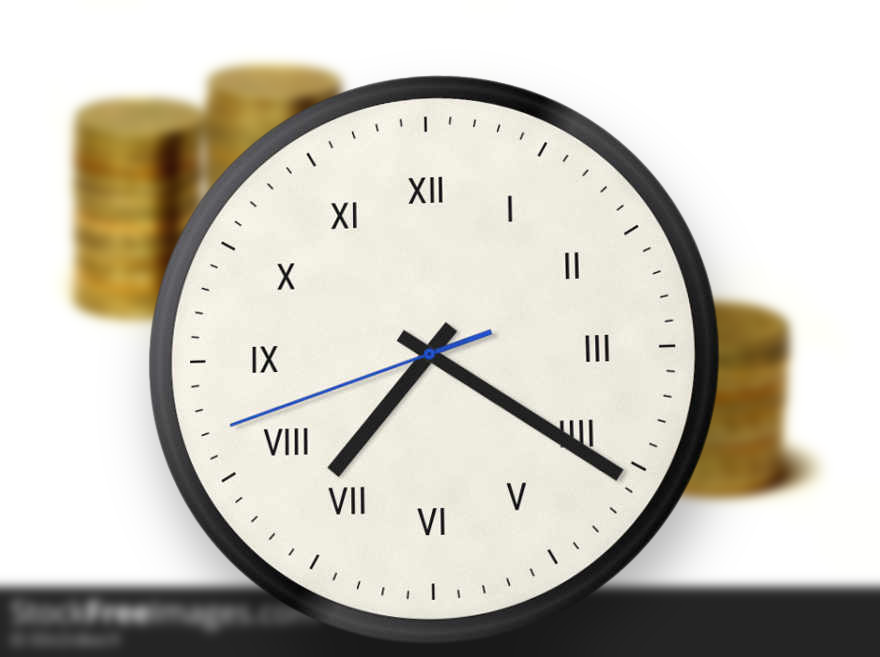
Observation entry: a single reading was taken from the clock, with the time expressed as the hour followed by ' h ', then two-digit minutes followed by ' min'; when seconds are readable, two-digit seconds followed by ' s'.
7 h 20 min 42 s
